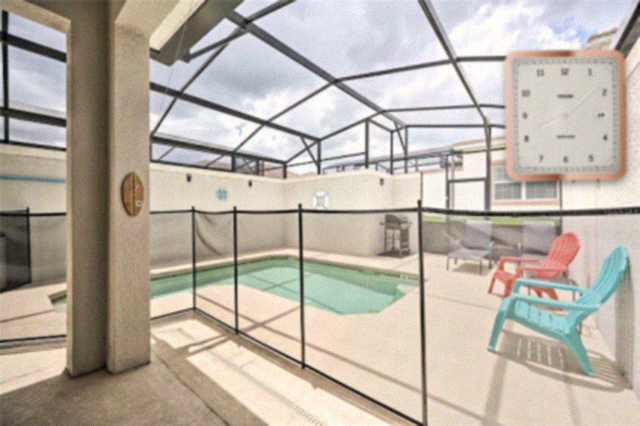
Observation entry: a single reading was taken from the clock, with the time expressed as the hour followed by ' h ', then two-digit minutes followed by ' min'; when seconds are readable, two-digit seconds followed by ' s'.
8 h 08 min
